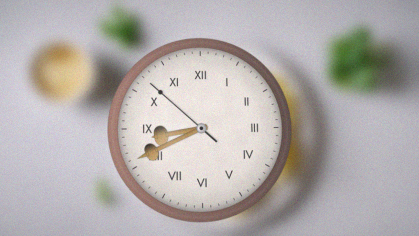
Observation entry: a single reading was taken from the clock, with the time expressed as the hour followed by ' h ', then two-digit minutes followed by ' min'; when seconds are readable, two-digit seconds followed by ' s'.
8 h 40 min 52 s
